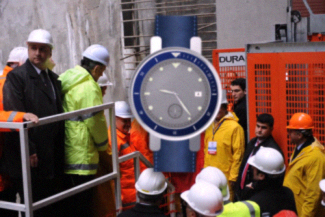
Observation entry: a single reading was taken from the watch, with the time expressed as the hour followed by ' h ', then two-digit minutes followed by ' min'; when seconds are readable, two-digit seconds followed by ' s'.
9 h 24 min
